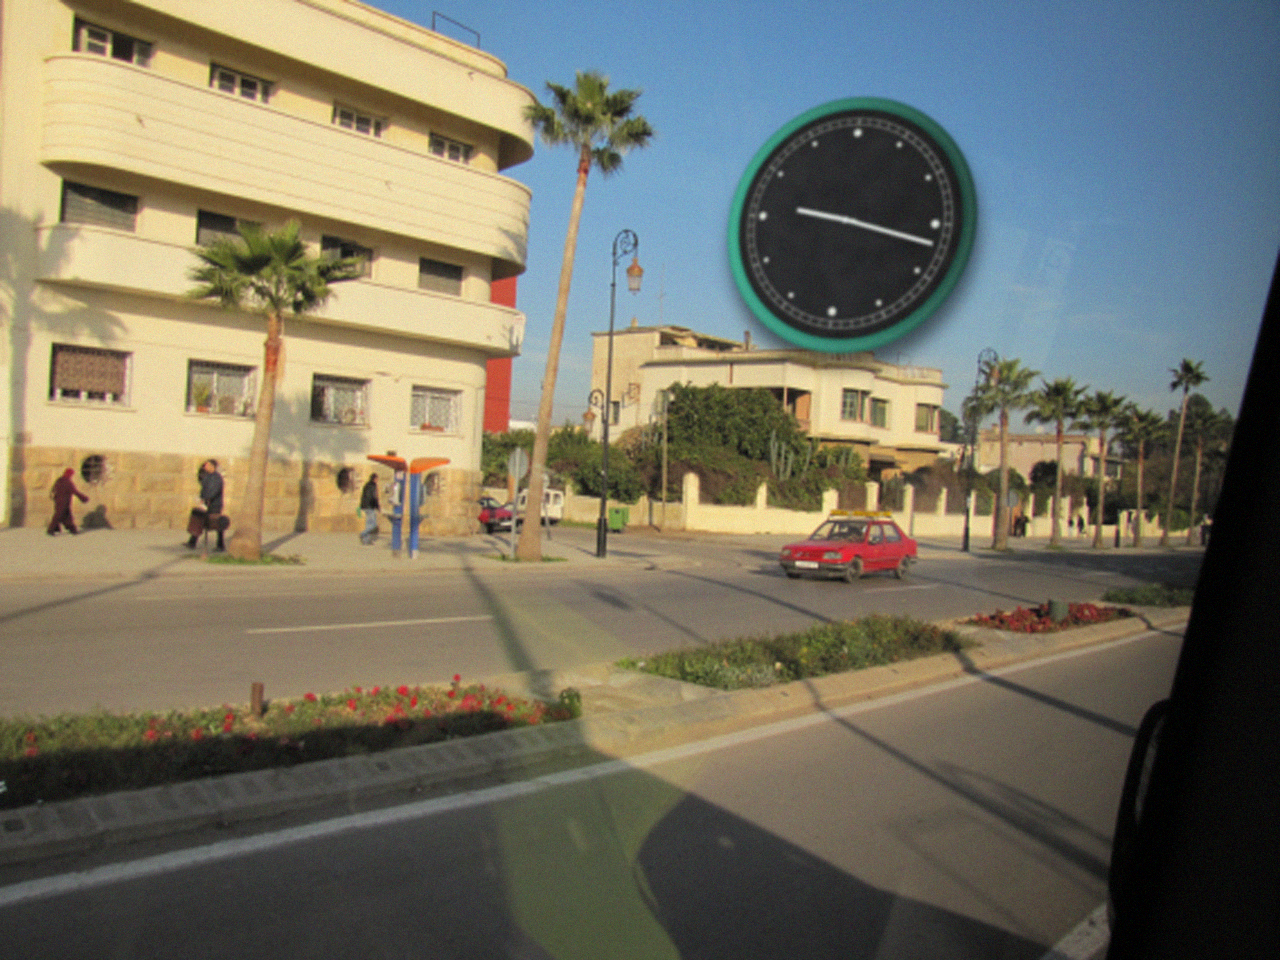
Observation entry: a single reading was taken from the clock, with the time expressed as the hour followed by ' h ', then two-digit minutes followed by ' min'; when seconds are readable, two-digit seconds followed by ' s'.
9 h 17 min
